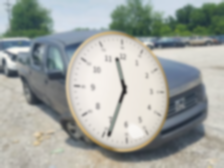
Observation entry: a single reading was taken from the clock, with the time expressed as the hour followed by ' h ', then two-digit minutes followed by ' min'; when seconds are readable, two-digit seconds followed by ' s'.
11 h 34 min
